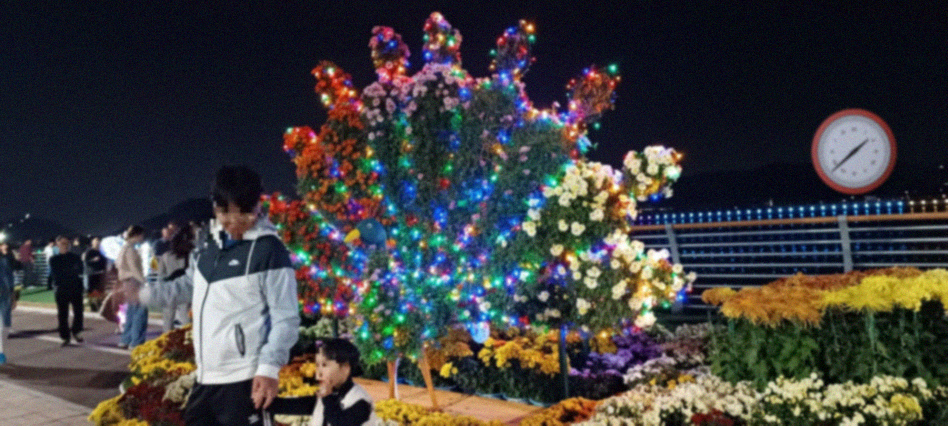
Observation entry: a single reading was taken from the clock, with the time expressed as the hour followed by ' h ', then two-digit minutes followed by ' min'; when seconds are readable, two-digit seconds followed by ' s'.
1 h 38 min
